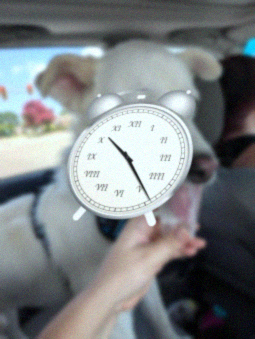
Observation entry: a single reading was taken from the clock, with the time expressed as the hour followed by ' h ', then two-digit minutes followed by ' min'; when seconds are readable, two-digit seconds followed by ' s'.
10 h 24 min
